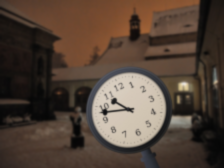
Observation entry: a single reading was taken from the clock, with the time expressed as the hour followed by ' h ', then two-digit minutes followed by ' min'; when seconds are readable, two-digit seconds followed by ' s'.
10 h 48 min
